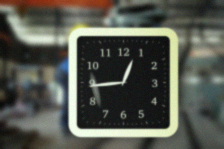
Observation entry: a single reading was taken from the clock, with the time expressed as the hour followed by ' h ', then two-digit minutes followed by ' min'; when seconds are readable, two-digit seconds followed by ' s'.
12 h 44 min
